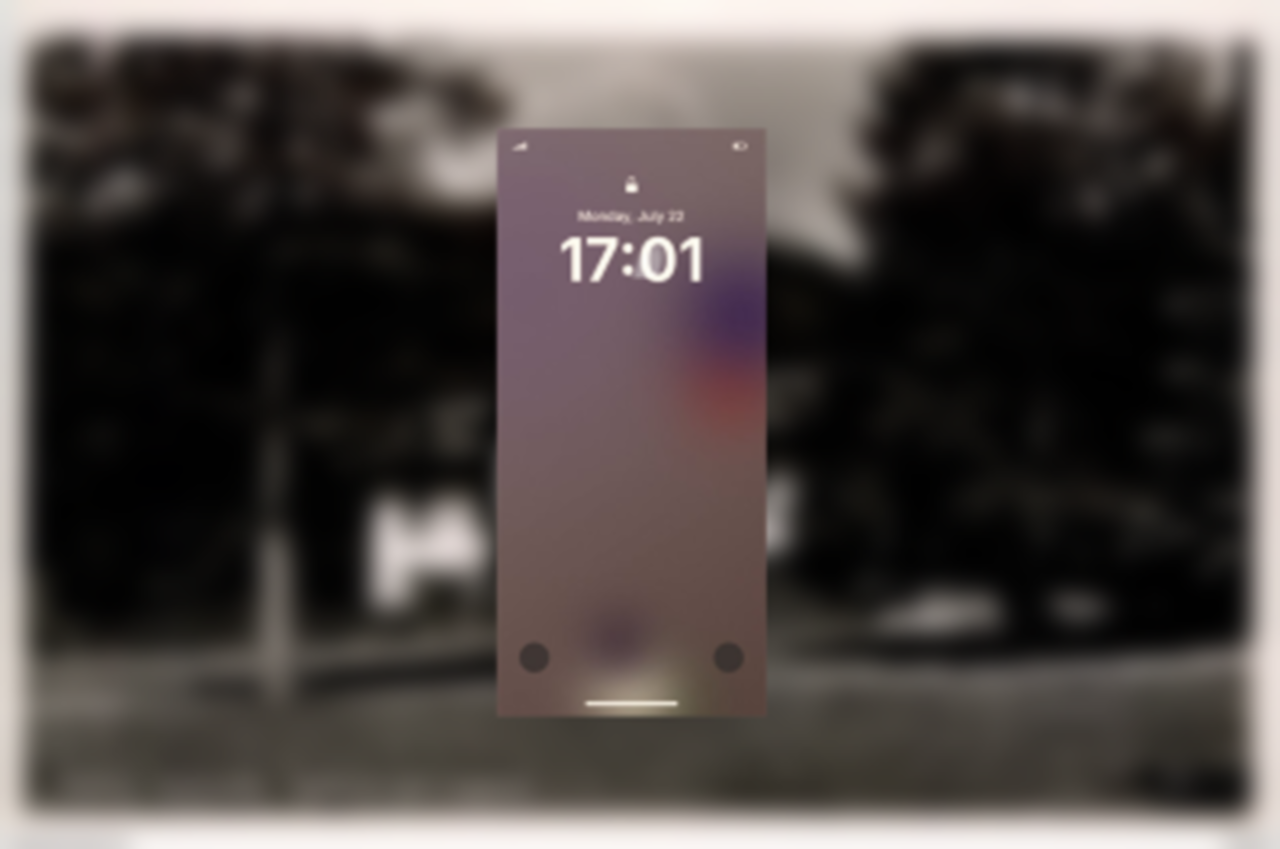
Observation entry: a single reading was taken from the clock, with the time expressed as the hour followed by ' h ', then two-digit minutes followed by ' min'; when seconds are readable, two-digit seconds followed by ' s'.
17 h 01 min
